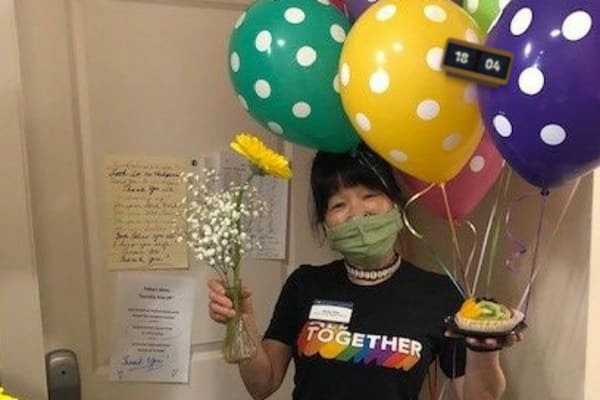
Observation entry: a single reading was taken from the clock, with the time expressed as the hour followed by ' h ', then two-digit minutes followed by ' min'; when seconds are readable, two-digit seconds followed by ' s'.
18 h 04 min
